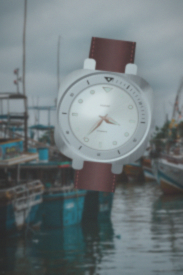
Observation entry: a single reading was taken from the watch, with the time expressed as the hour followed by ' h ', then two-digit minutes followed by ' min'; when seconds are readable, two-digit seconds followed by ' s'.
3 h 36 min
